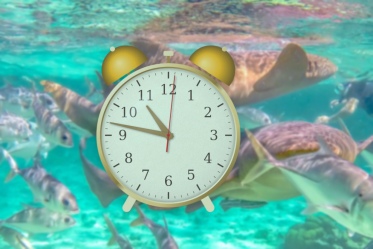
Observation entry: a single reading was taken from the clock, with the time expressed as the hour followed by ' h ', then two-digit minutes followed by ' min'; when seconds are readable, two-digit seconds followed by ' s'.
10 h 47 min 01 s
